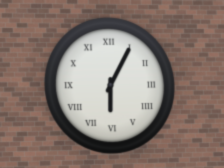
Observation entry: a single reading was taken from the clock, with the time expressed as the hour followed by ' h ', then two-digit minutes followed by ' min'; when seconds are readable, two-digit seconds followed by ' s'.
6 h 05 min
